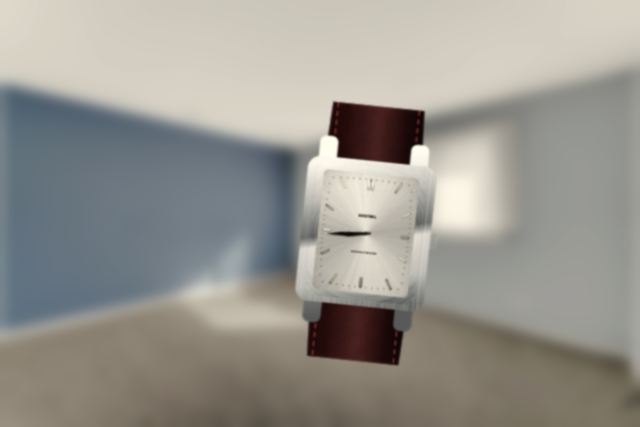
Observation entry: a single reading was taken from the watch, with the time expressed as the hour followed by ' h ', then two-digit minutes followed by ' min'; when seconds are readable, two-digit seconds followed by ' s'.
8 h 44 min
